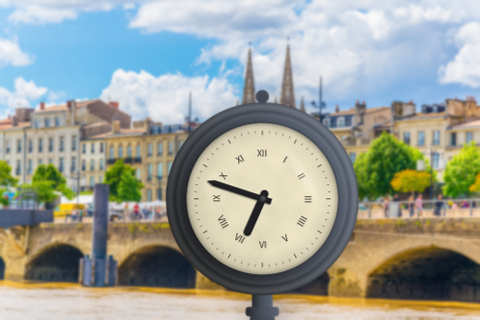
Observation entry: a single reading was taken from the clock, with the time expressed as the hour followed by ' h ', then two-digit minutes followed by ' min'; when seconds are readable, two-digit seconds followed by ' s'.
6 h 48 min
